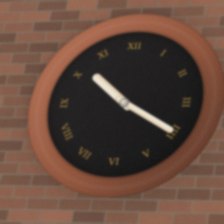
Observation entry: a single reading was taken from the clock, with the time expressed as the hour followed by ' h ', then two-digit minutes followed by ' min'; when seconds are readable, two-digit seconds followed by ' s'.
10 h 20 min
